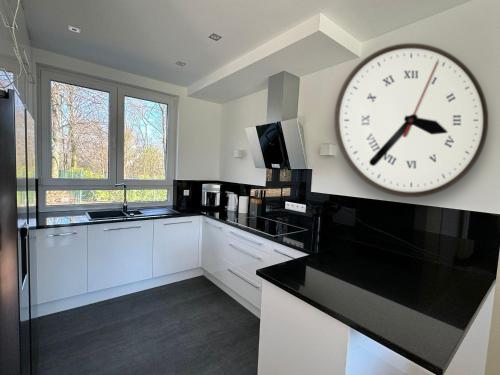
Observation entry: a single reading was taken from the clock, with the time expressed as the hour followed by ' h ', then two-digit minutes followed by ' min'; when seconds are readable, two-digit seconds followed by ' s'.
3 h 37 min 04 s
